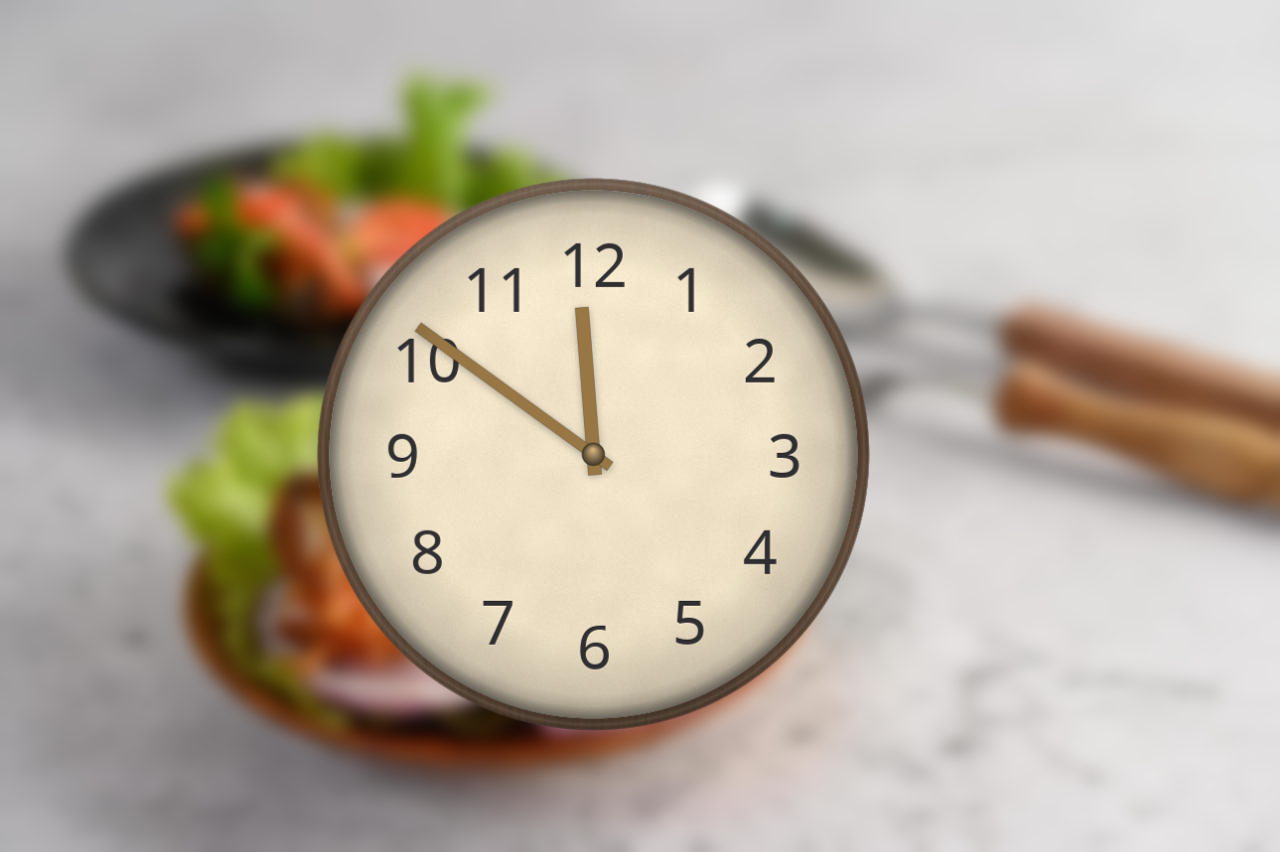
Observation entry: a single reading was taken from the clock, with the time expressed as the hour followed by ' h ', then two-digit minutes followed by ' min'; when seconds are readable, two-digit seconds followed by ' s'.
11 h 51 min
